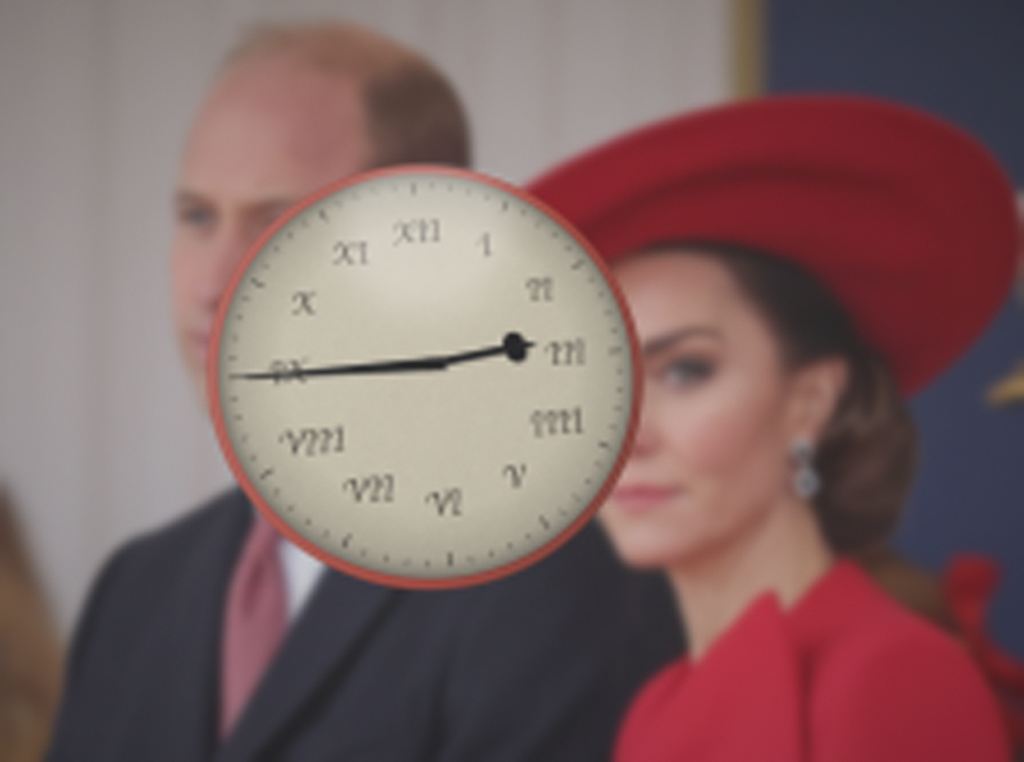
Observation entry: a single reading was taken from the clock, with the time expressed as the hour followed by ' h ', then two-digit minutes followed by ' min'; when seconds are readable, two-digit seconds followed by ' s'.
2 h 45 min
